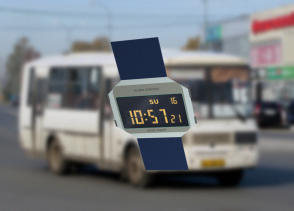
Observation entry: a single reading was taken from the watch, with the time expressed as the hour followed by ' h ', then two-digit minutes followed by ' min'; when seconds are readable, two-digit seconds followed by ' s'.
10 h 57 min 21 s
